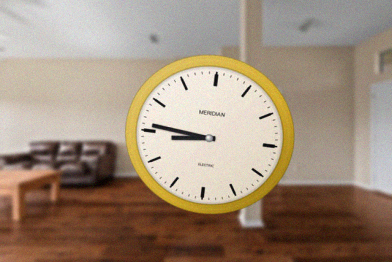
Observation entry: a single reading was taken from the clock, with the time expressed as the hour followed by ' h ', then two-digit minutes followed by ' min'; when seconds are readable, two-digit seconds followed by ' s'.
8 h 46 min
